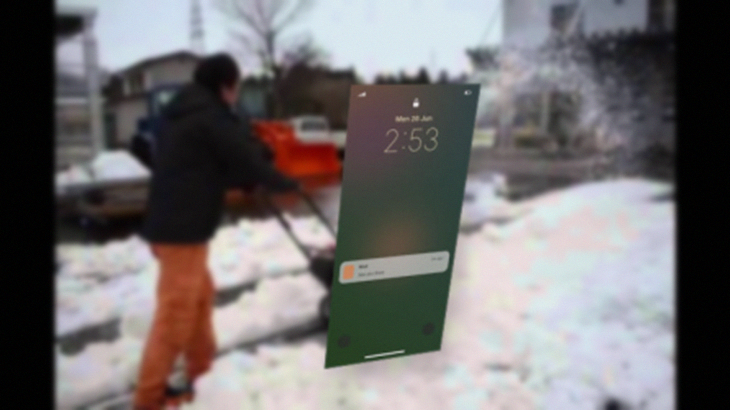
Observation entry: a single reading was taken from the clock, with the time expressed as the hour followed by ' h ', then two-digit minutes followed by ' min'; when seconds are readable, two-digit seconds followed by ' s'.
2 h 53 min
